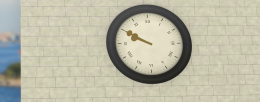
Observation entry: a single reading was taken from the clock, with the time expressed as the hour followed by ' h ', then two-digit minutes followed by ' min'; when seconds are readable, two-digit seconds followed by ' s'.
9 h 50 min
